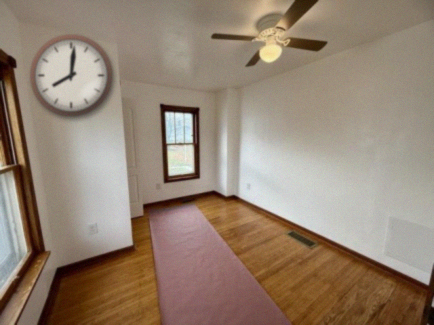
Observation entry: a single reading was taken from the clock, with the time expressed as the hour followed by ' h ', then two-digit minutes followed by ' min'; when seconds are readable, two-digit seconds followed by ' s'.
8 h 01 min
